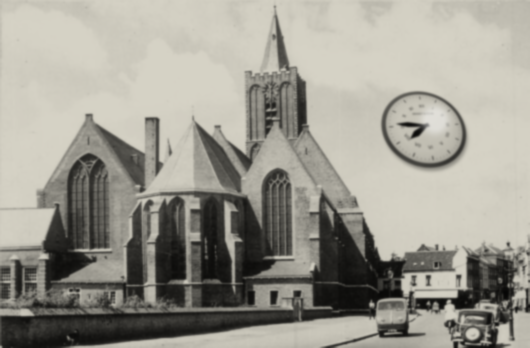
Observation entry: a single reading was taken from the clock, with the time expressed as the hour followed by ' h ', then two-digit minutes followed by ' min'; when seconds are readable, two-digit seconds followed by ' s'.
7 h 46 min
